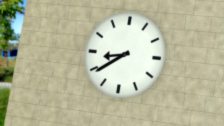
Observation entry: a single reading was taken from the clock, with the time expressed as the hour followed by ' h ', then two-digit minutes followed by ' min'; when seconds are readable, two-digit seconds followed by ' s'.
8 h 39 min
